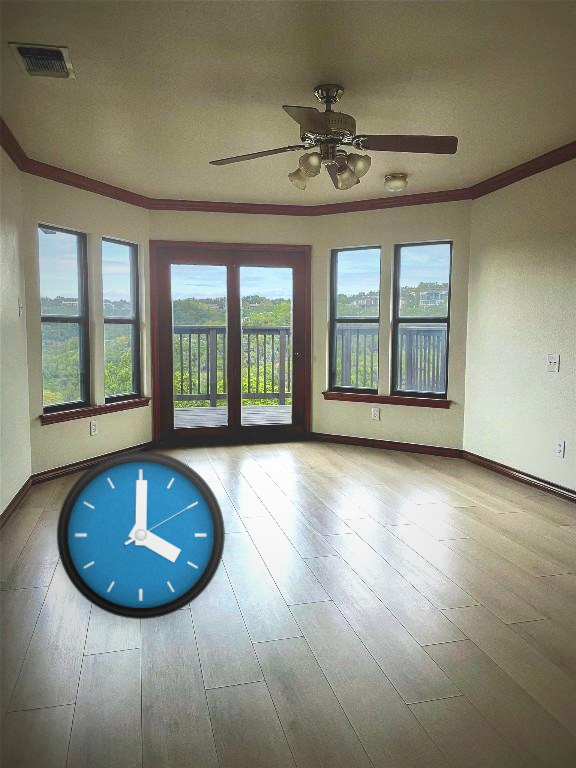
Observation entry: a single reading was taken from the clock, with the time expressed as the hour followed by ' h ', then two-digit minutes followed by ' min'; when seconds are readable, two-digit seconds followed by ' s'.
4 h 00 min 10 s
